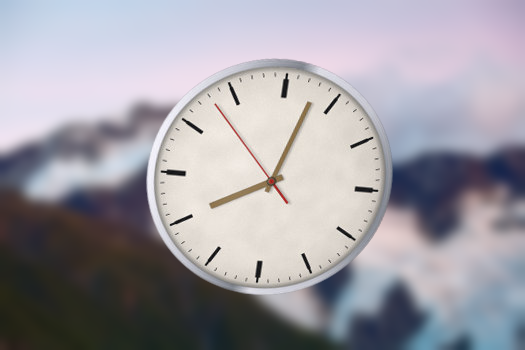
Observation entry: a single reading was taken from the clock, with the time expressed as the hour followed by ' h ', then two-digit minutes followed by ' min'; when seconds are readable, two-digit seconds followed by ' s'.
8 h 02 min 53 s
